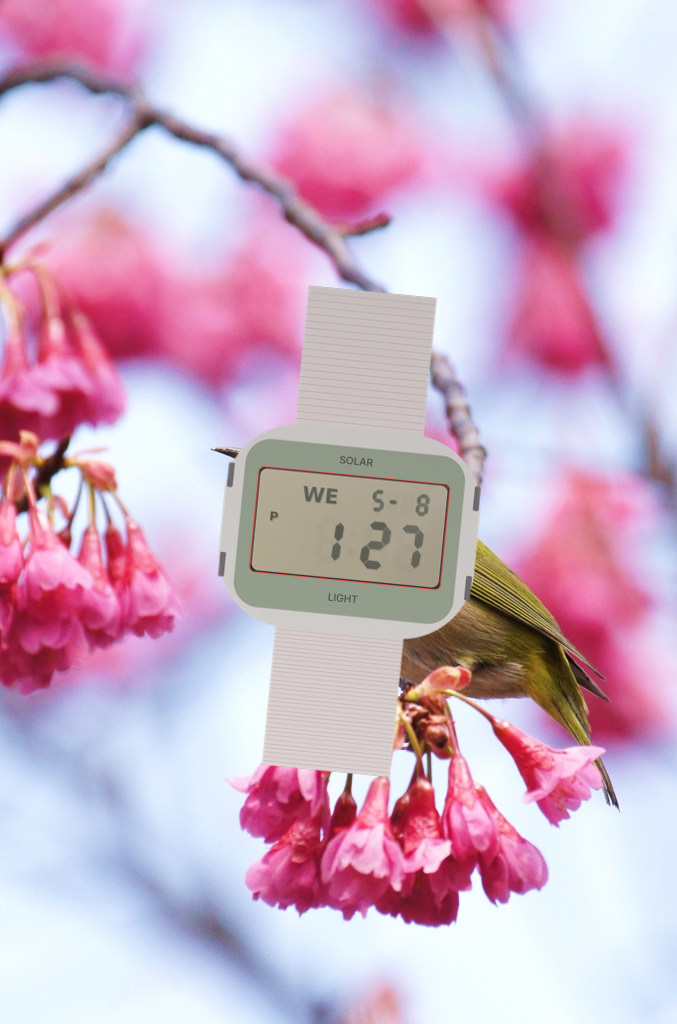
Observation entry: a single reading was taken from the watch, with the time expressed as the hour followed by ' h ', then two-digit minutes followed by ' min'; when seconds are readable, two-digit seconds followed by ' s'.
1 h 27 min
